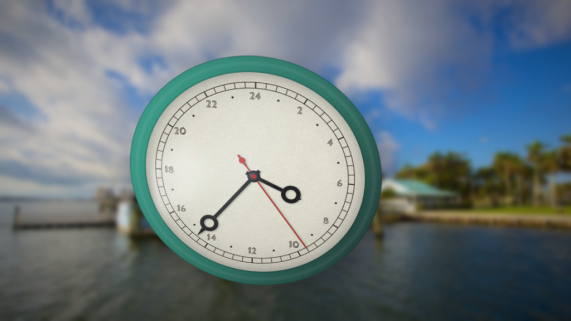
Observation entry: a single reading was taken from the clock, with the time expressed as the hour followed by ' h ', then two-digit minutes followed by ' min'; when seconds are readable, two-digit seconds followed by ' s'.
7 h 36 min 24 s
